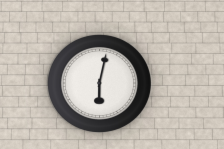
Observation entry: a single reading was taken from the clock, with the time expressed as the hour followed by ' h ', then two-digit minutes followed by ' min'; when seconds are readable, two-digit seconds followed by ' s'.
6 h 02 min
